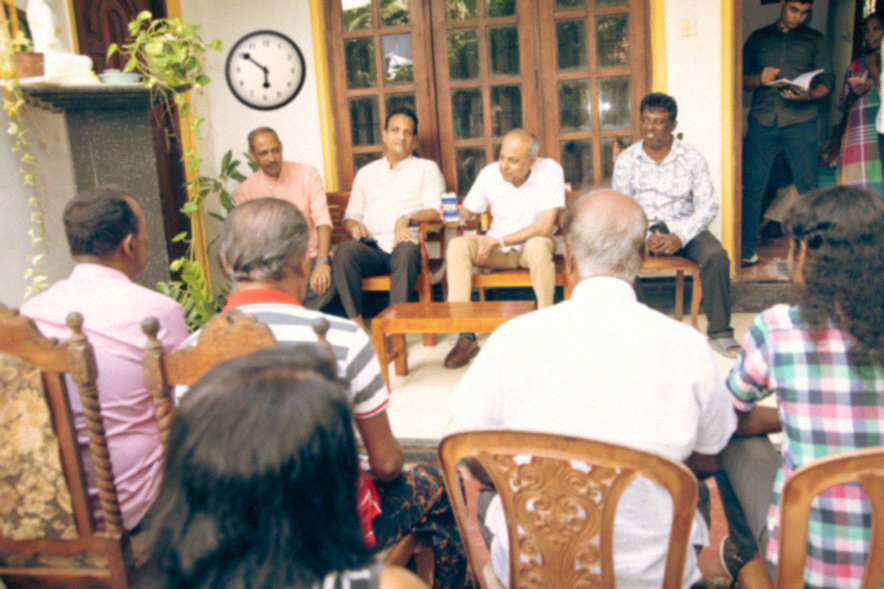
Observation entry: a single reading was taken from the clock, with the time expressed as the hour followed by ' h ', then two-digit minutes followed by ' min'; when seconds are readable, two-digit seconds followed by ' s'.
5 h 51 min
